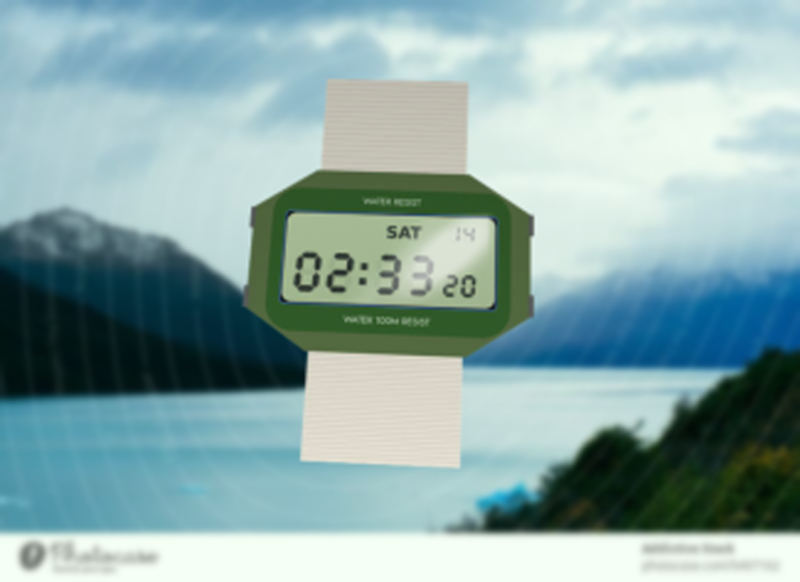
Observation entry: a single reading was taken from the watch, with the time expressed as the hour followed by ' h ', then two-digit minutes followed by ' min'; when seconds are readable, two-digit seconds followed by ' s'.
2 h 33 min 20 s
